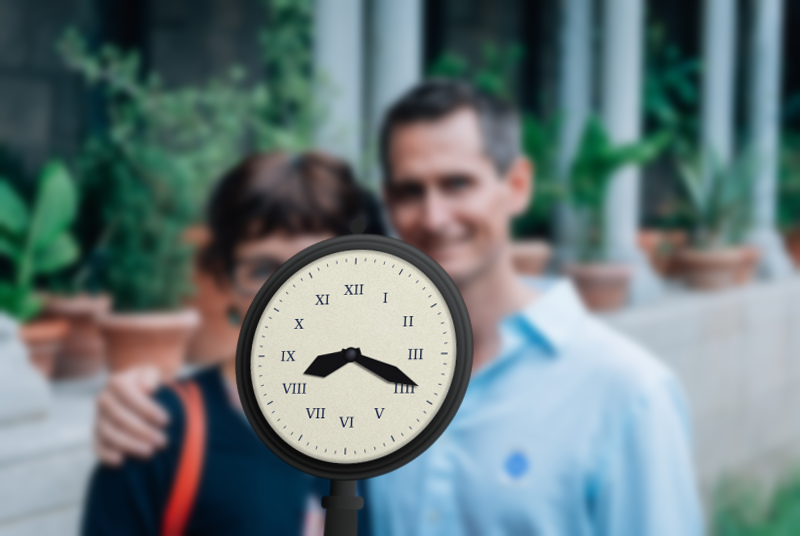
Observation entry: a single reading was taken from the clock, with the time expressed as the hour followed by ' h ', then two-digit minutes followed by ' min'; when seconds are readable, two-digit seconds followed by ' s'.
8 h 19 min
